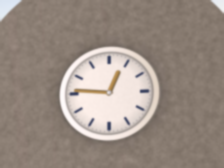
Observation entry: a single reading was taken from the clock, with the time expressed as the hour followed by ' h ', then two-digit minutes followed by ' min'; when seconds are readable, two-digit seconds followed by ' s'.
12 h 46 min
